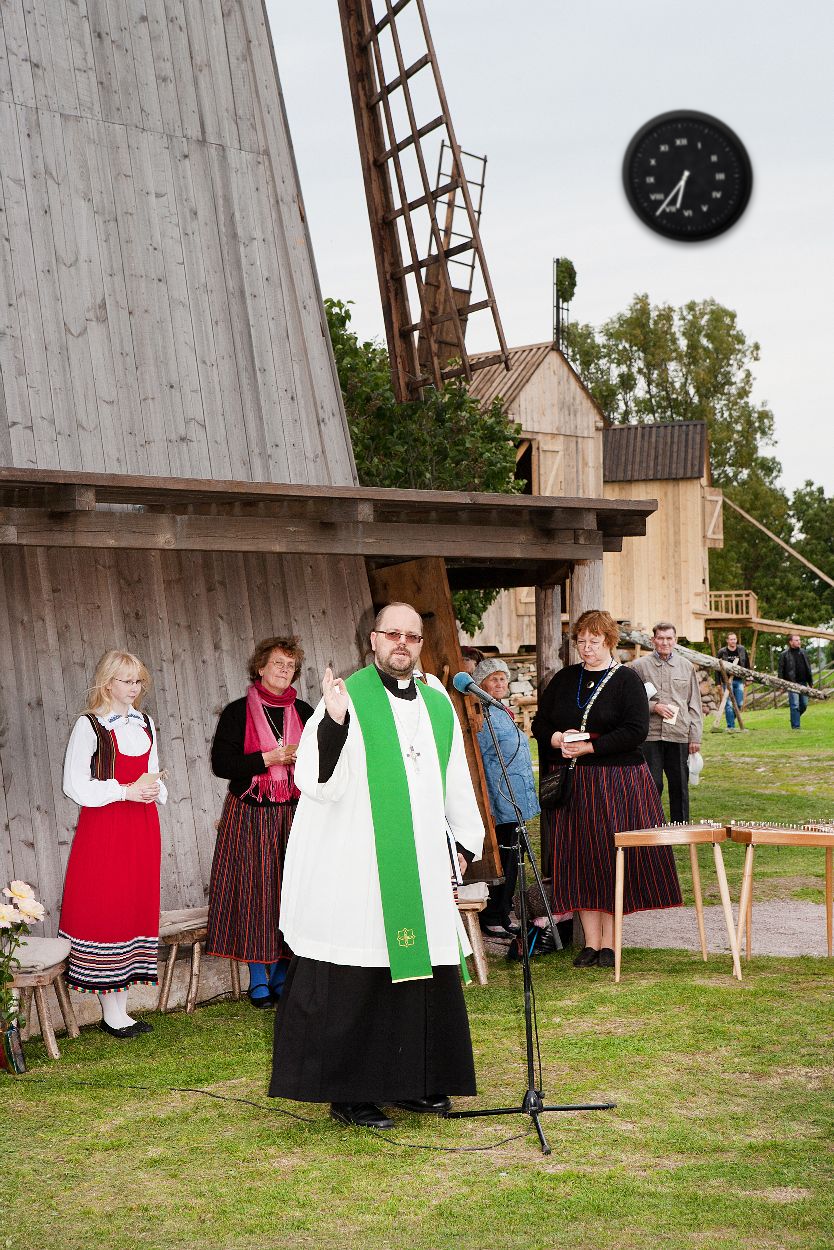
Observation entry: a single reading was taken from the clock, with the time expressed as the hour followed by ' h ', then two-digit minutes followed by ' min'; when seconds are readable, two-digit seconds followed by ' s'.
6 h 37 min
